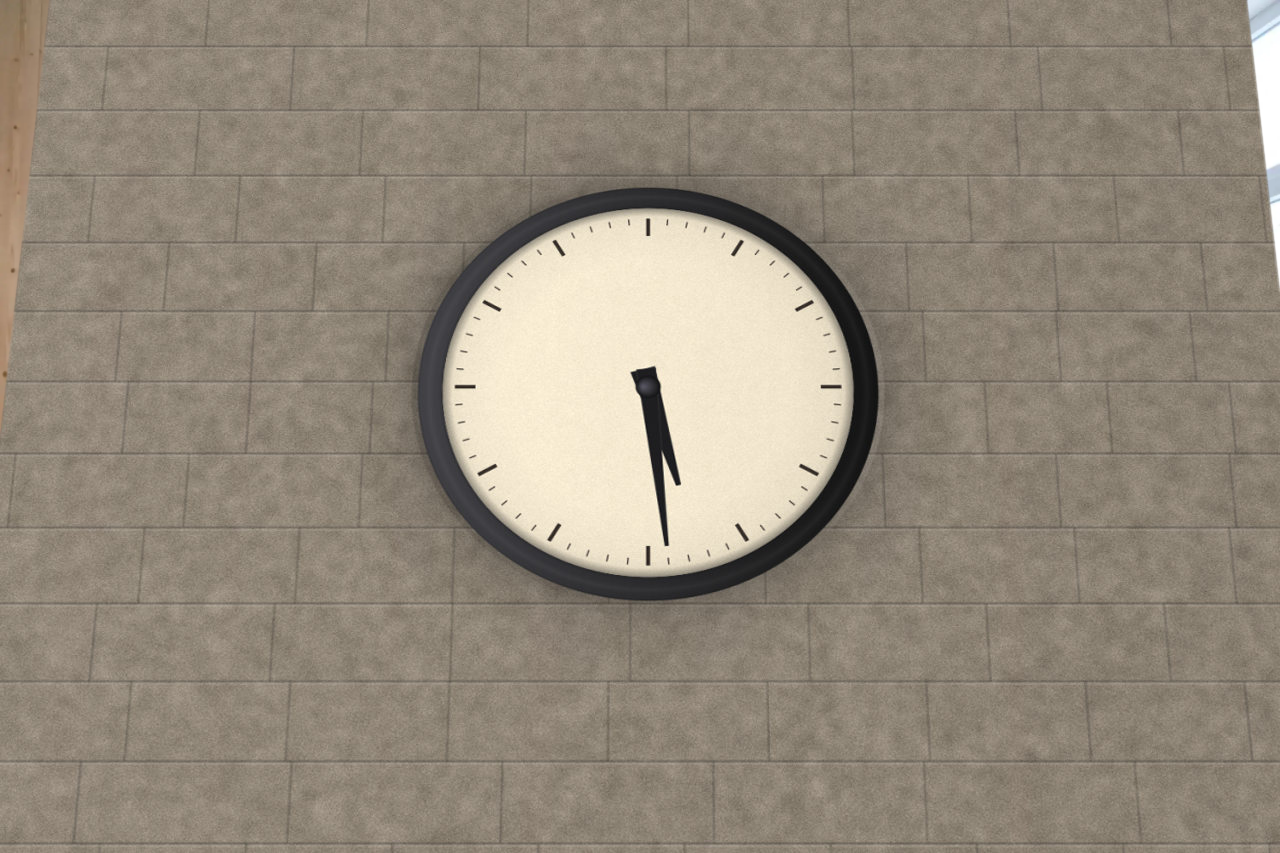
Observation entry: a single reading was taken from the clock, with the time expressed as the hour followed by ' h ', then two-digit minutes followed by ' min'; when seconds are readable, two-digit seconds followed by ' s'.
5 h 29 min
